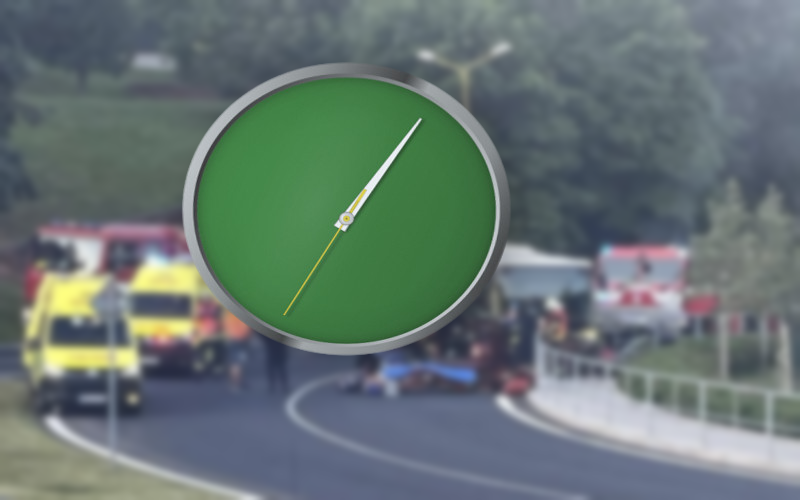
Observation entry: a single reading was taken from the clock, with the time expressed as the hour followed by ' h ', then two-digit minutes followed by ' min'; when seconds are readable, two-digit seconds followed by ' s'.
1 h 05 min 35 s
